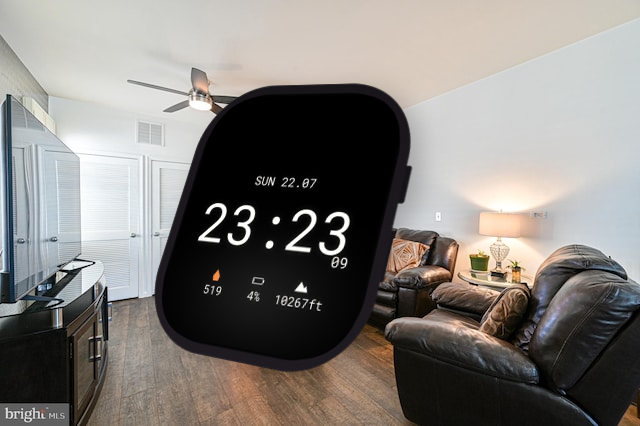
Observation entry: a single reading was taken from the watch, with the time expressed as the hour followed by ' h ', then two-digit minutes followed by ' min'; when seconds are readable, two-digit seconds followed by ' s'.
23 h 23 min 09 s
